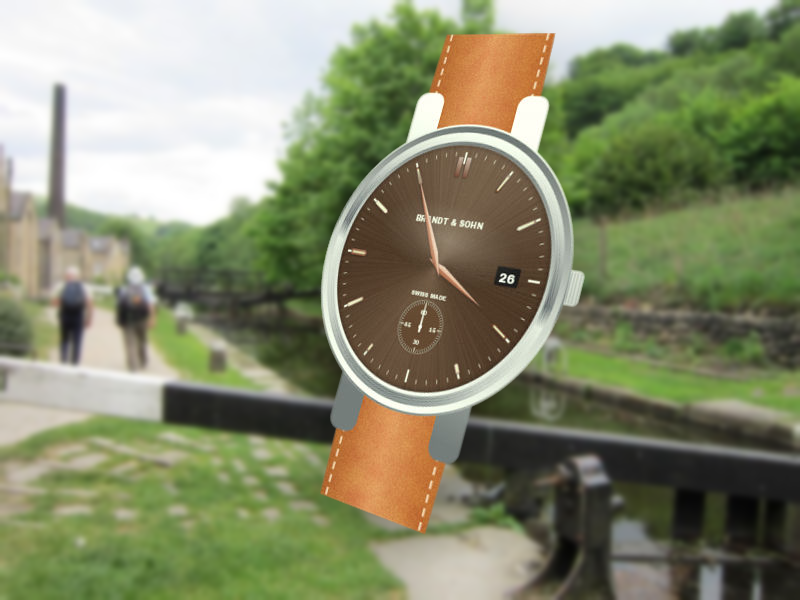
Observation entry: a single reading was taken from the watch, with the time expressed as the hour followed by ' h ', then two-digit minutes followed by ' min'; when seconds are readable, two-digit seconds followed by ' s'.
3 h 55 min
